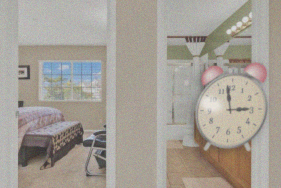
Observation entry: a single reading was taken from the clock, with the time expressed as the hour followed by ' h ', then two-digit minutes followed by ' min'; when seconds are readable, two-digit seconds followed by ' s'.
2 h 58 min
